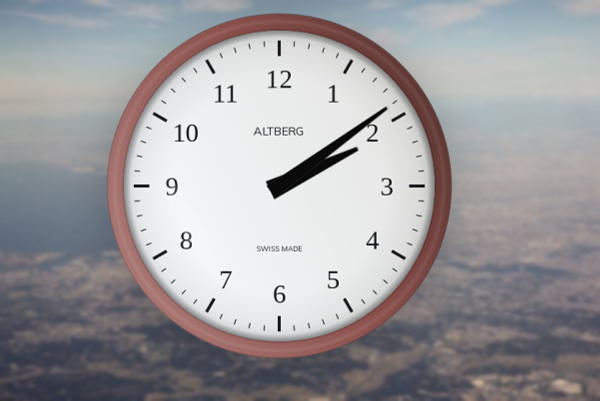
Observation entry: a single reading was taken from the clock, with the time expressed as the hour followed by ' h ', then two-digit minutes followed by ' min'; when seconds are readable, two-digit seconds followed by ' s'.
2 h 09 min
